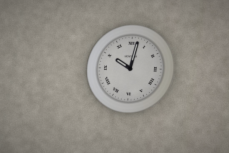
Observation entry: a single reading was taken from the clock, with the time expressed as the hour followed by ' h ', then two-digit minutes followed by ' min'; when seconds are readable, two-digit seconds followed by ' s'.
10 h 02 min
